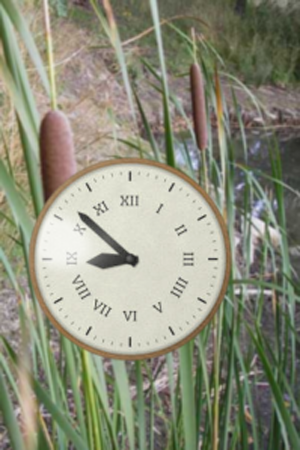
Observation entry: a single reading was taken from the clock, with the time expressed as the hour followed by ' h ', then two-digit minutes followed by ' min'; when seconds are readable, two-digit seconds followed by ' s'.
8 h 52 min
